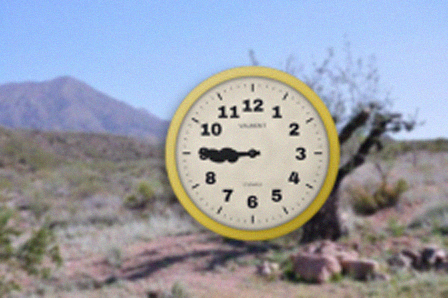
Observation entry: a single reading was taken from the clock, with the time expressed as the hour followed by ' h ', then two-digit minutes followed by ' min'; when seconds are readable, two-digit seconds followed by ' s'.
8 h 45 min
